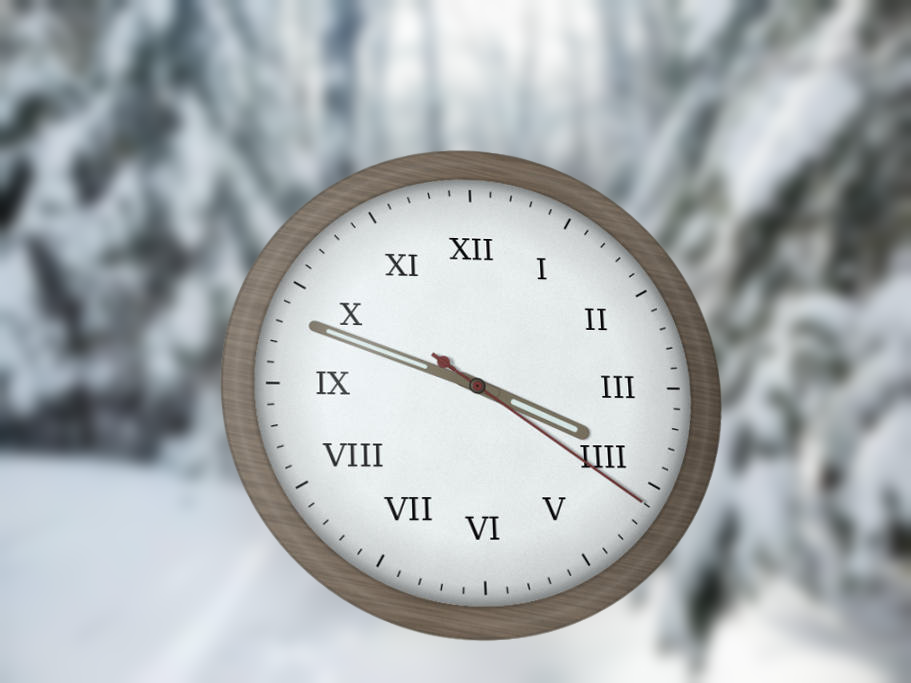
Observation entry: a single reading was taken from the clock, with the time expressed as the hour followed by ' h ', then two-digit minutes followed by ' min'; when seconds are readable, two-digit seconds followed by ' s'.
3 h 48 min 21 s
